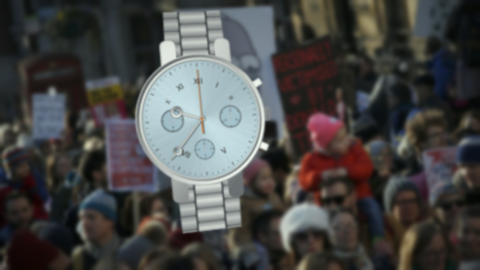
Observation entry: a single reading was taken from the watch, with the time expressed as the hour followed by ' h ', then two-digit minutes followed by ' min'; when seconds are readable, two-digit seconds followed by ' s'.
9 h 37 min
